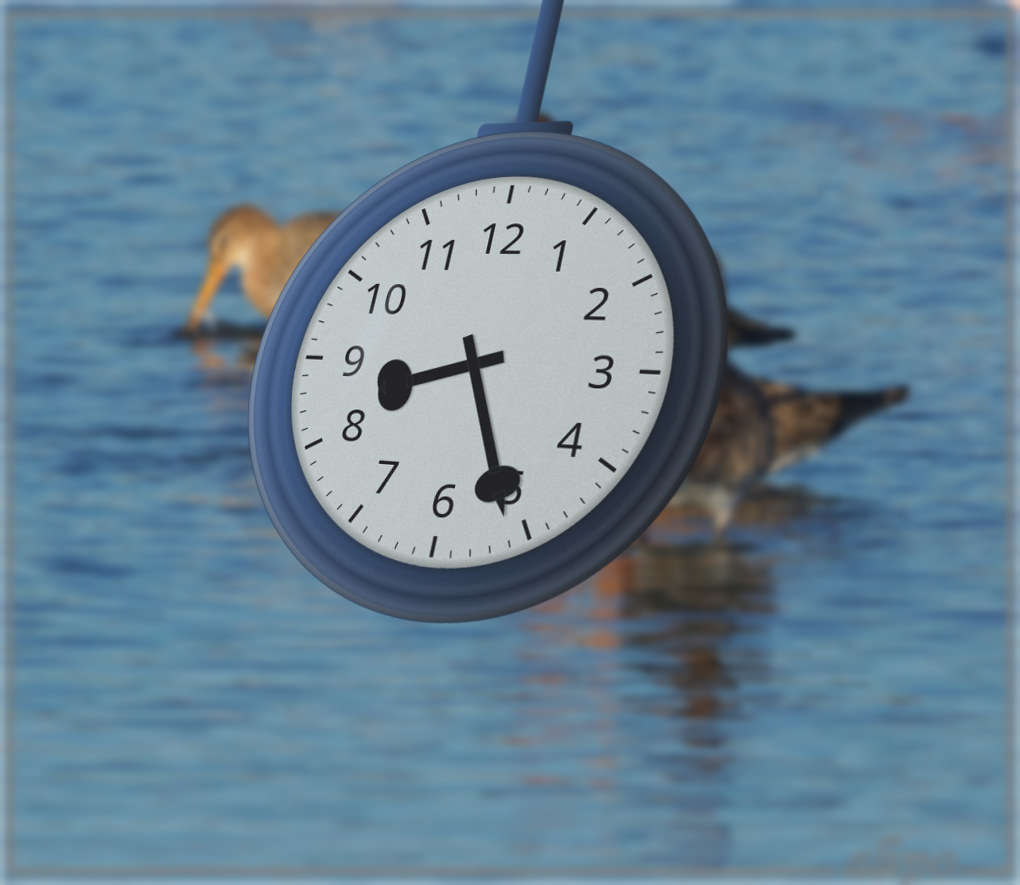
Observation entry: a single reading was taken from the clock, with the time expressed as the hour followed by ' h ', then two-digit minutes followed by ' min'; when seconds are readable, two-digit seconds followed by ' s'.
8 h 26 min
